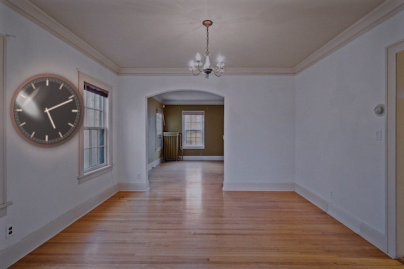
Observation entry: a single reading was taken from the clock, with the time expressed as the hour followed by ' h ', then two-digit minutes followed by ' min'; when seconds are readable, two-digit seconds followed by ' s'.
5 h 11 min
